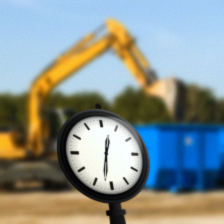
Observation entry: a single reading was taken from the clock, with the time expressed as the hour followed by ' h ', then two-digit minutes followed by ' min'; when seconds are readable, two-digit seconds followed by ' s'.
12 h 32 min
